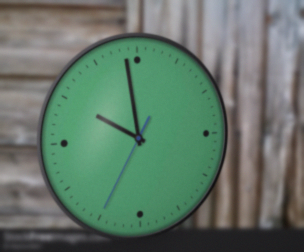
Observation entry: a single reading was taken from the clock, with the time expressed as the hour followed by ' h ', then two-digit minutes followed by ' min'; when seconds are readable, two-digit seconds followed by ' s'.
9 h 58 min 35 s
